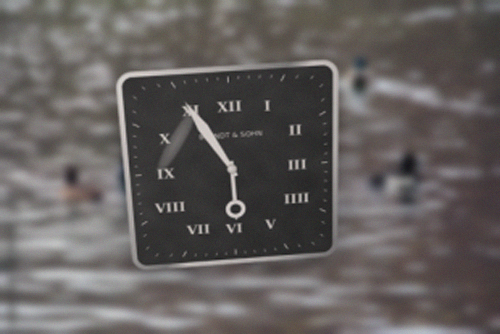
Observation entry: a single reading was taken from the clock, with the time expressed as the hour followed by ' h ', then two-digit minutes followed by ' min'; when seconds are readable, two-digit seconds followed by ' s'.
5 h 55 min
